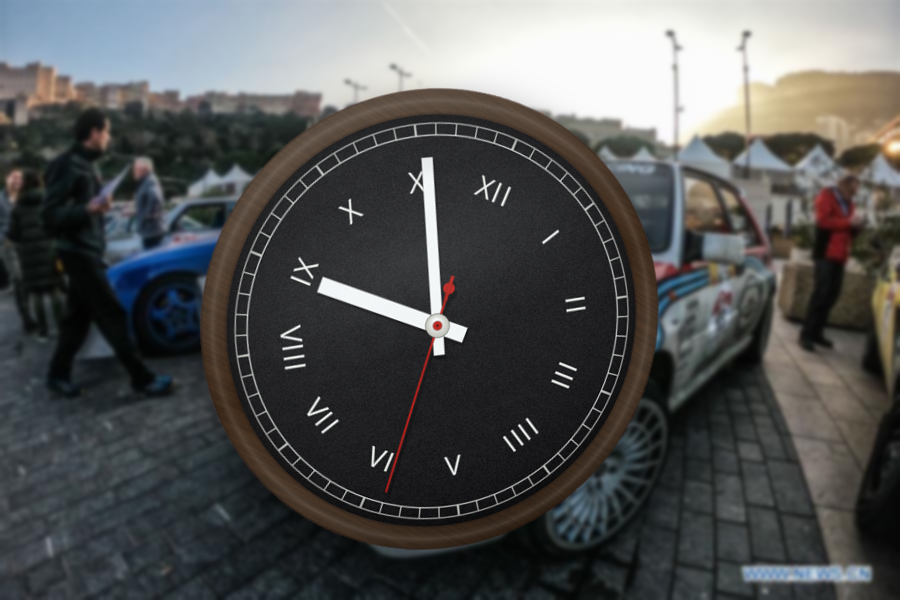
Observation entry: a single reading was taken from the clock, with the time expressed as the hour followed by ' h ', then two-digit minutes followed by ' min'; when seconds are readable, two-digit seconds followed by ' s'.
8 h 55 min 29 s
